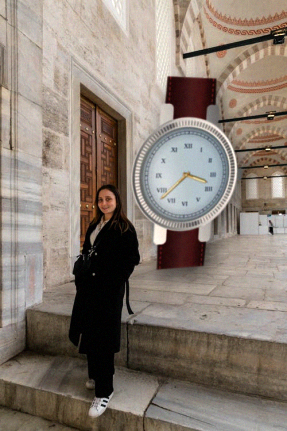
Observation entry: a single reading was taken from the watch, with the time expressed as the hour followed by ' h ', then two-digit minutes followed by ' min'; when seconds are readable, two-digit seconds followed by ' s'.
3 h 38 min
